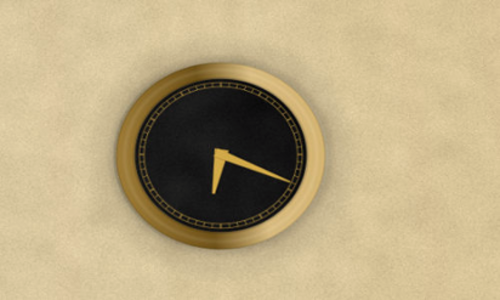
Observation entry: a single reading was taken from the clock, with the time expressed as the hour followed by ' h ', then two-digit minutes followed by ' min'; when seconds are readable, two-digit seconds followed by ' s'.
6 h 19 min
